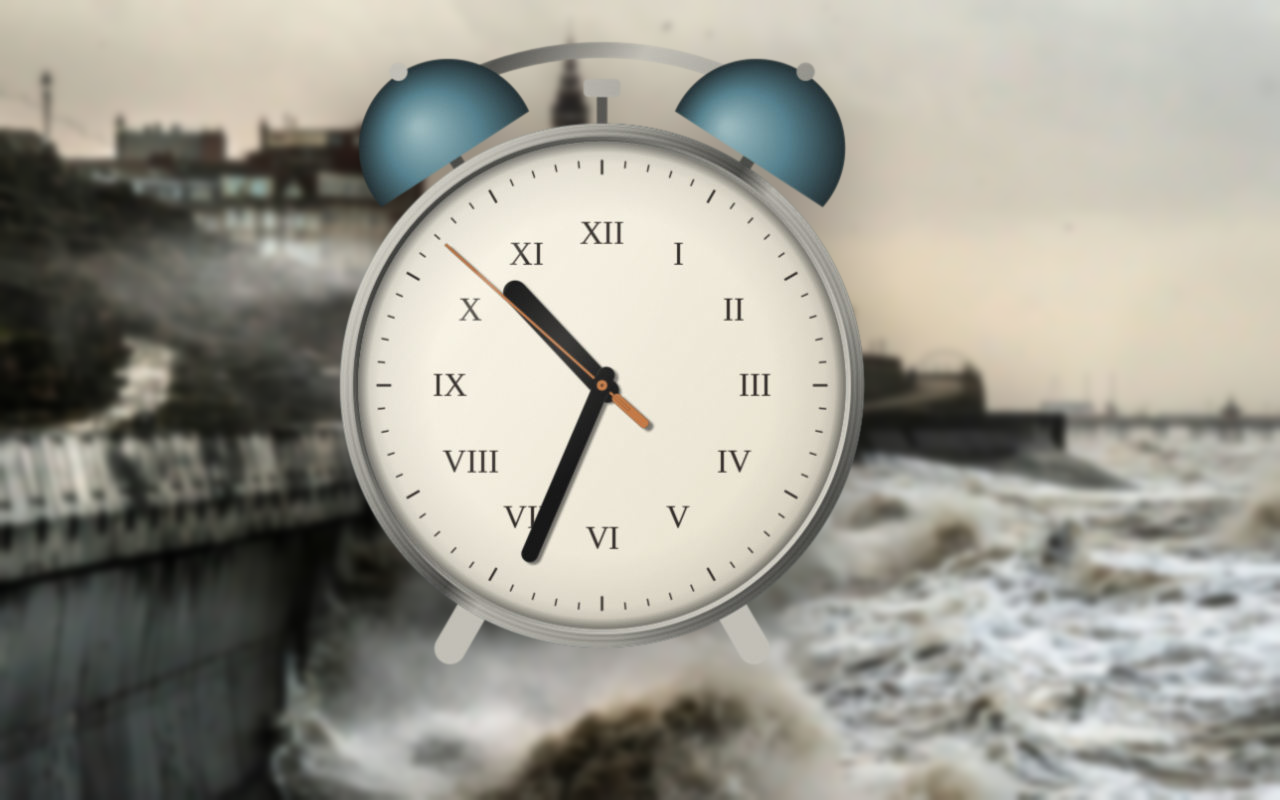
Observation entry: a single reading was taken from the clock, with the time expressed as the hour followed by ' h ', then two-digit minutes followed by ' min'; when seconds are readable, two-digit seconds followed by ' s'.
10 h 33 min 52 s
